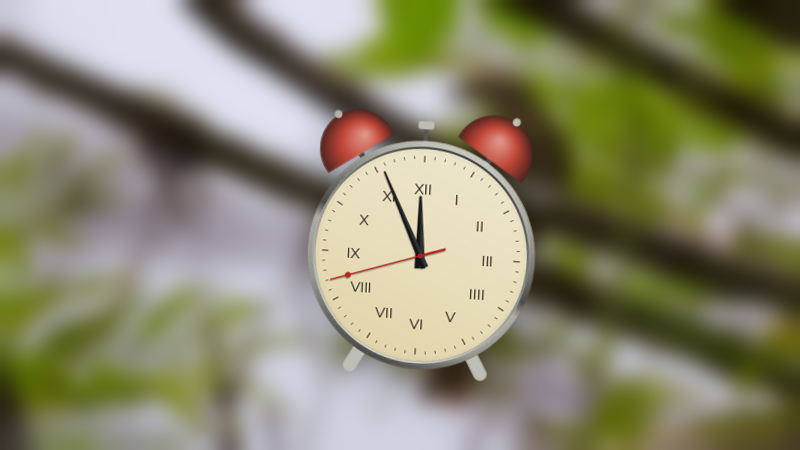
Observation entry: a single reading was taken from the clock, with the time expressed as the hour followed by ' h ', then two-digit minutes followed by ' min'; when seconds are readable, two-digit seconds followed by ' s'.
11 h 55 min 42 s
